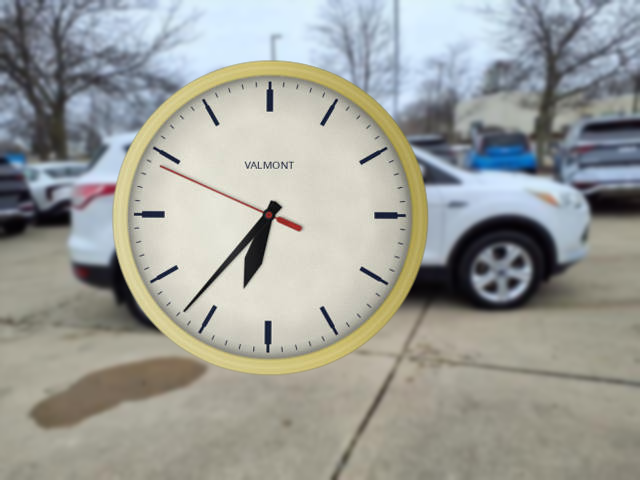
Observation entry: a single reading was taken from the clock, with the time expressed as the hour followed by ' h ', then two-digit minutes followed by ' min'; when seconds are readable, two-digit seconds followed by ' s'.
6 h 36 min 49 s
